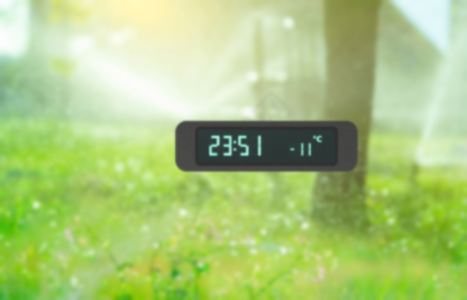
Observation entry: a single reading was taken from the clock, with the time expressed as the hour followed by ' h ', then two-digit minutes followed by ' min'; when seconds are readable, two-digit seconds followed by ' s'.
23 h 51 min
